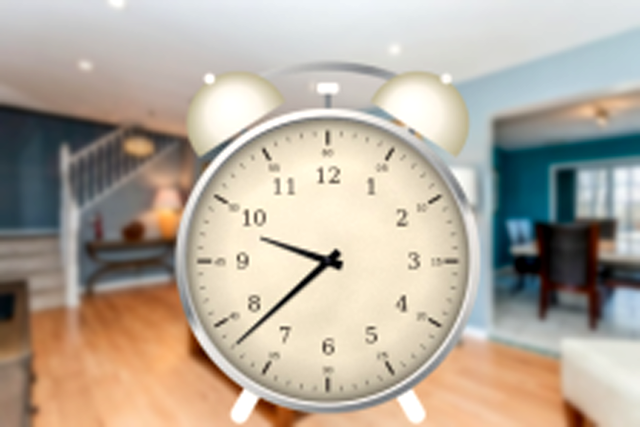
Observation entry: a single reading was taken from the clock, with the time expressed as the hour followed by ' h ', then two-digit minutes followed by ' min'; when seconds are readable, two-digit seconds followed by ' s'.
9 h 38 min
